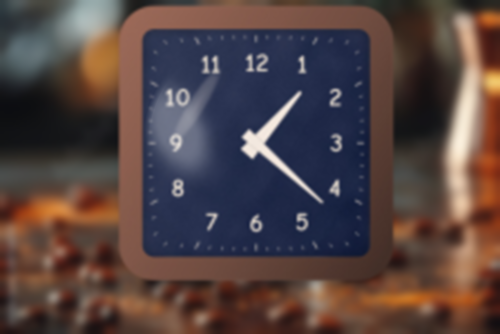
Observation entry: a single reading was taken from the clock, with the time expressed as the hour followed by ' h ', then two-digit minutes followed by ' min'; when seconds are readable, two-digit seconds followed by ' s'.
1 h 22 min
